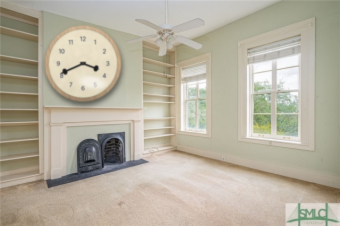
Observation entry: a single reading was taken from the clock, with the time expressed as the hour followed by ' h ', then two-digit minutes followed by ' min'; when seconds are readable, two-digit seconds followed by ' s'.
3 h 41 min
